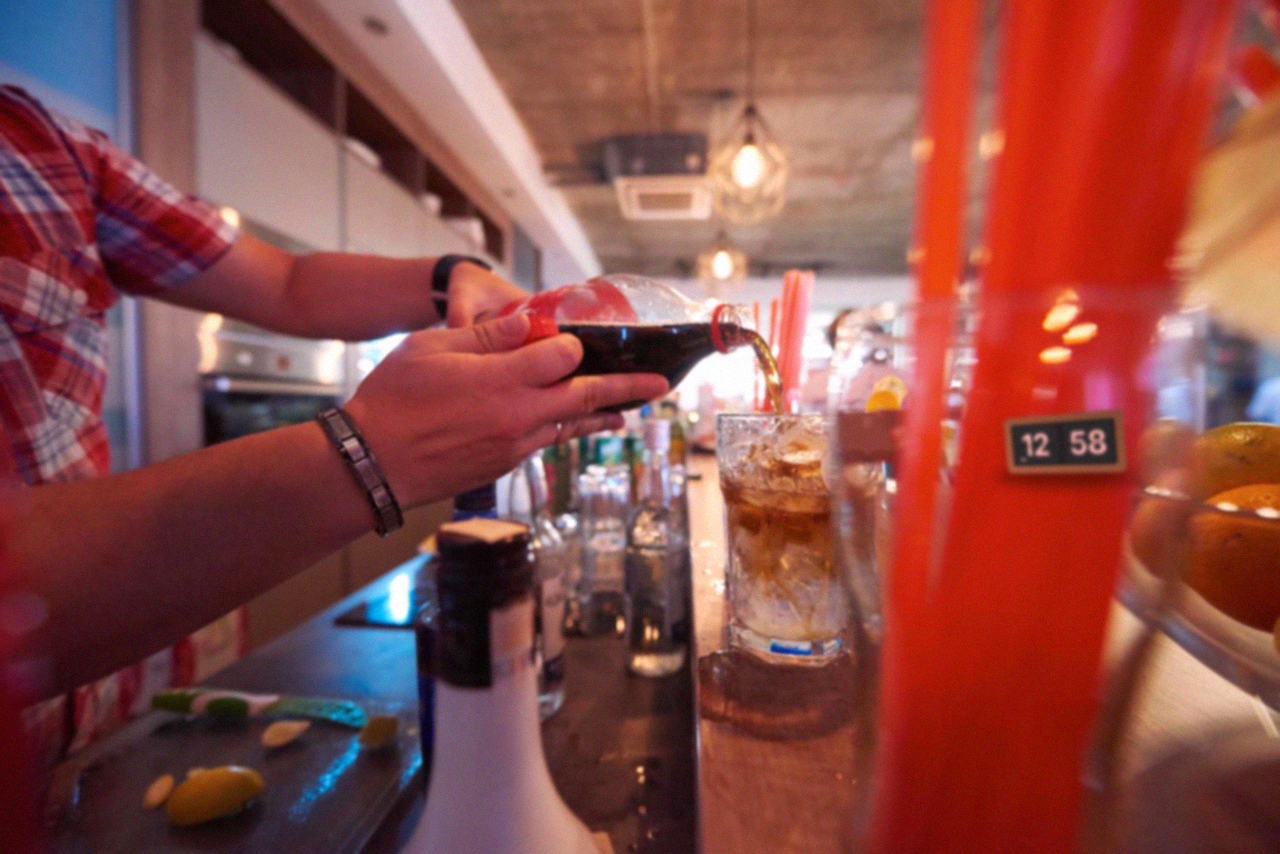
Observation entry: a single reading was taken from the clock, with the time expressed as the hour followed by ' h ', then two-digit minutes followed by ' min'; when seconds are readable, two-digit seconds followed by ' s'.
12 h 58 min
